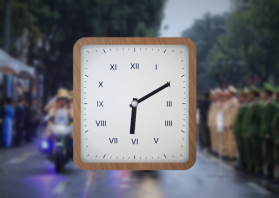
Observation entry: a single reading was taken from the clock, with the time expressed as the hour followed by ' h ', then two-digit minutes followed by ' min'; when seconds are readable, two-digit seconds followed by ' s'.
6 h 10 min
